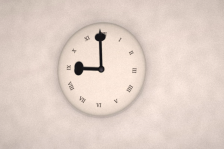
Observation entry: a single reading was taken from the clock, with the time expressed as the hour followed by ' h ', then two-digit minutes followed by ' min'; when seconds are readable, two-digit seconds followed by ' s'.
8 h 59 min
